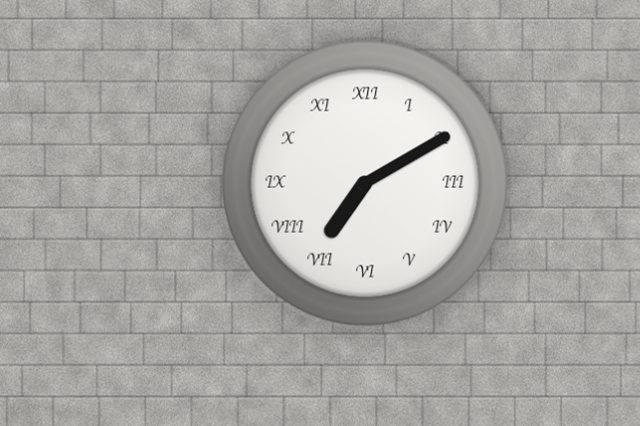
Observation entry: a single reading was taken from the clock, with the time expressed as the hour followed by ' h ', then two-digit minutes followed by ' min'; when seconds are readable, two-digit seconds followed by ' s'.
7 h 10 min
